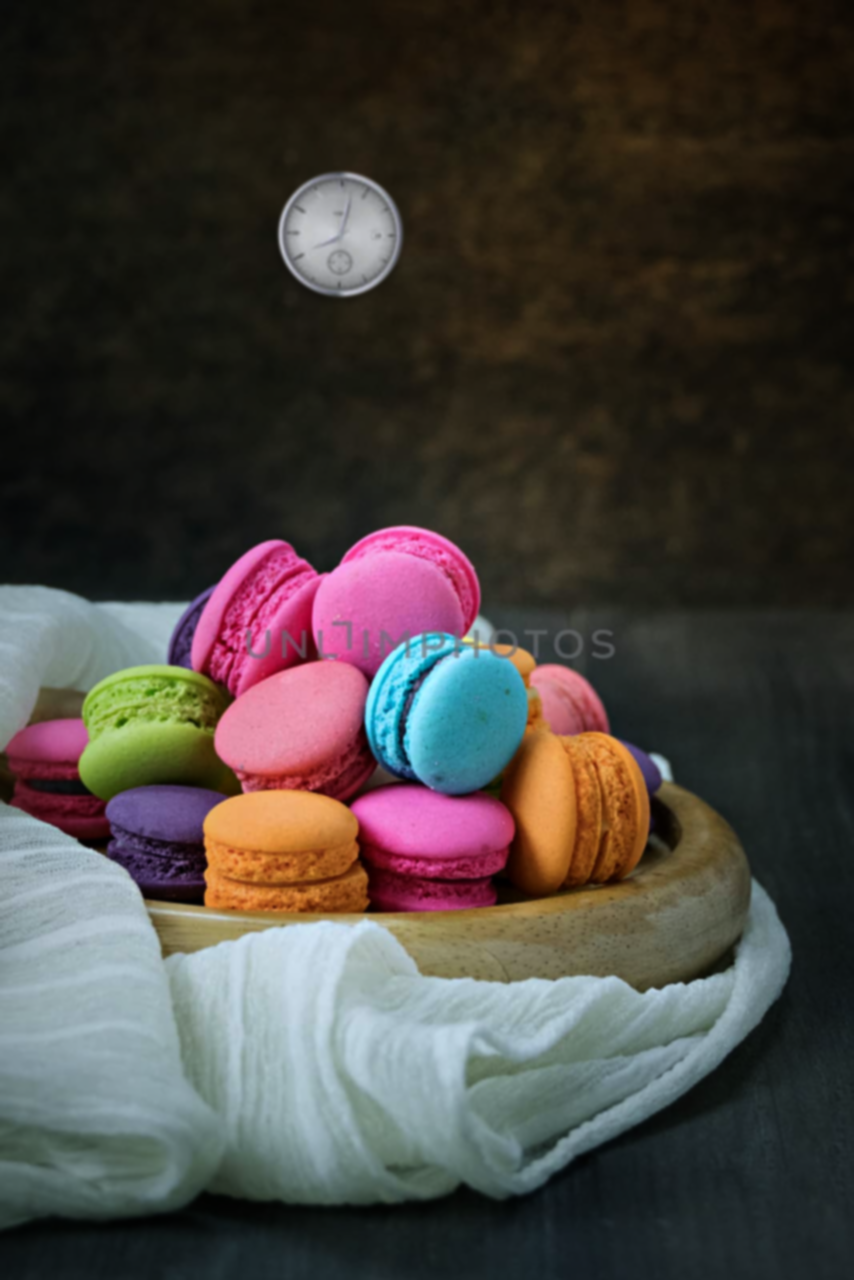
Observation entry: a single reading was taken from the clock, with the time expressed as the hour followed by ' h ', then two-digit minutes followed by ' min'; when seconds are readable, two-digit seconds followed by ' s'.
8 h 02 min
